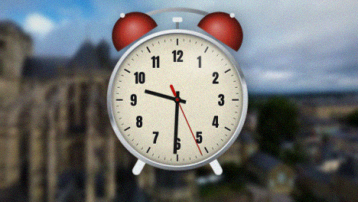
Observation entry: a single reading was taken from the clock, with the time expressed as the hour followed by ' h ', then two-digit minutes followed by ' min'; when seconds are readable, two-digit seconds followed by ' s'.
9 h 30 min 26 s
